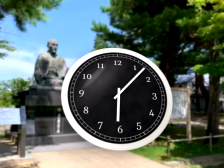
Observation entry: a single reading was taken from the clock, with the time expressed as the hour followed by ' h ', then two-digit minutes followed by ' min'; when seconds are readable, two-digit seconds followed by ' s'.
6 h 07 min
